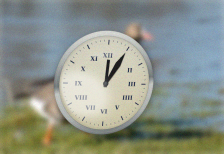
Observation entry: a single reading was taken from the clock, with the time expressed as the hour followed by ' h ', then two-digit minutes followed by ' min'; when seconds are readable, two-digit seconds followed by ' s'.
12 h 05 min
